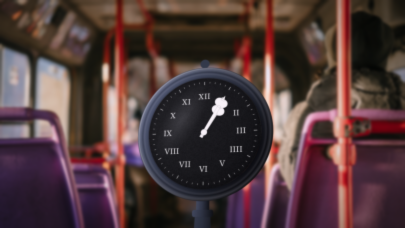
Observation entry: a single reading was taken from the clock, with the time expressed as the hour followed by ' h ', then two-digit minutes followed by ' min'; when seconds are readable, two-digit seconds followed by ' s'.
1 h 05 min
